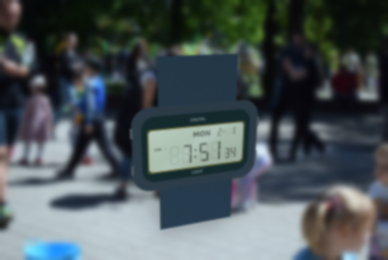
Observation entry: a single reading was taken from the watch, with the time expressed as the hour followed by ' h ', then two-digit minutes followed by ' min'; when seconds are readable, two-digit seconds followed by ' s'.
7 h 51 min
